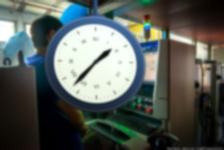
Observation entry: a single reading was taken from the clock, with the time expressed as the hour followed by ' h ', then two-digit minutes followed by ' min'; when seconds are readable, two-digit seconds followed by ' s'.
1 h 37 min
